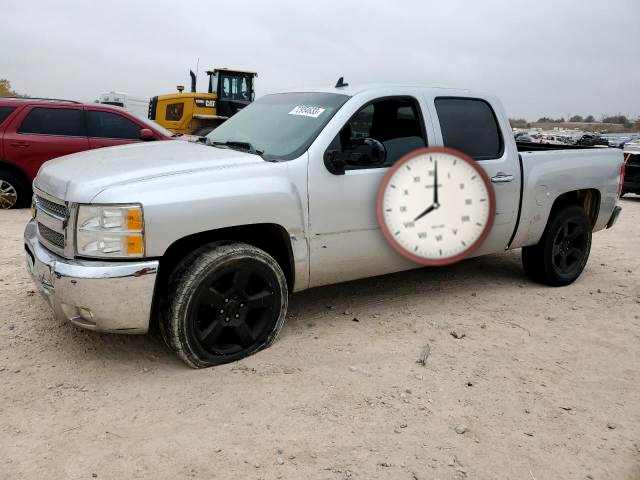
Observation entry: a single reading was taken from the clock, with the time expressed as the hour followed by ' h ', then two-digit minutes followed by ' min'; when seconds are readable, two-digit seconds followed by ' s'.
8 h 01 min
